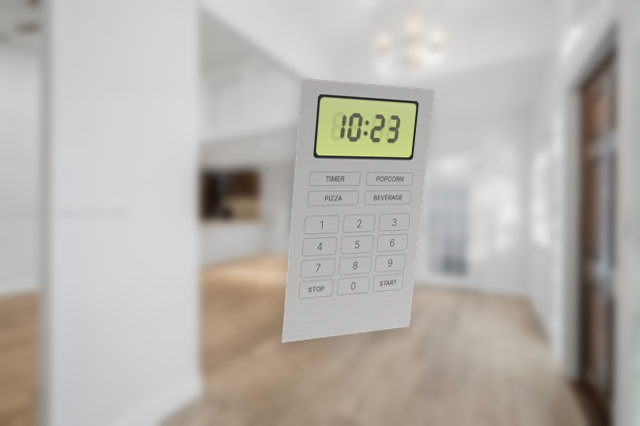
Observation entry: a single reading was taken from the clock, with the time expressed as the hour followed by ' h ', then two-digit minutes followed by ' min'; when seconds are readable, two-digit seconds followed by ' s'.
10 h 23 min
